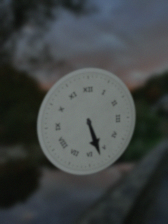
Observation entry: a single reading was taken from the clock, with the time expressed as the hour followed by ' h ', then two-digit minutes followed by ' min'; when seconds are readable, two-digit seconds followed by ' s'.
5 h 27 min
